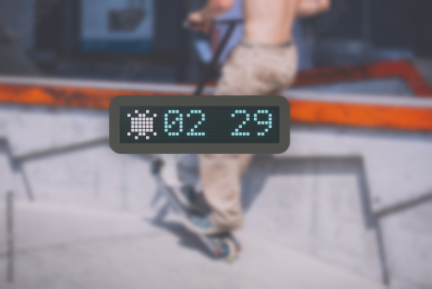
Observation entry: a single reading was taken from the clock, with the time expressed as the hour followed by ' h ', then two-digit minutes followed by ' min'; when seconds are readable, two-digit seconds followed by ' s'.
2 h 29 min
